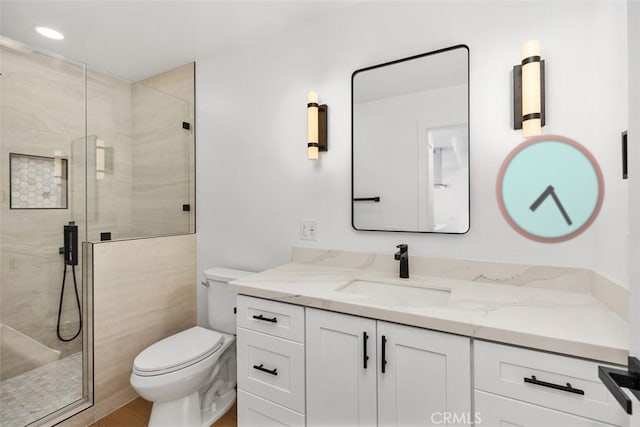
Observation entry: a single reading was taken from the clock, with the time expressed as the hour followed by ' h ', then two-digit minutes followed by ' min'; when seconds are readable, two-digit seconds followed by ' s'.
7 h 25 min
